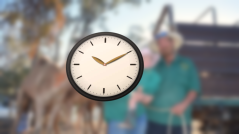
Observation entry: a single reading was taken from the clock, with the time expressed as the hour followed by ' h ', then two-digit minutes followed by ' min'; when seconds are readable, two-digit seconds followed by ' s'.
10 h 10 min
